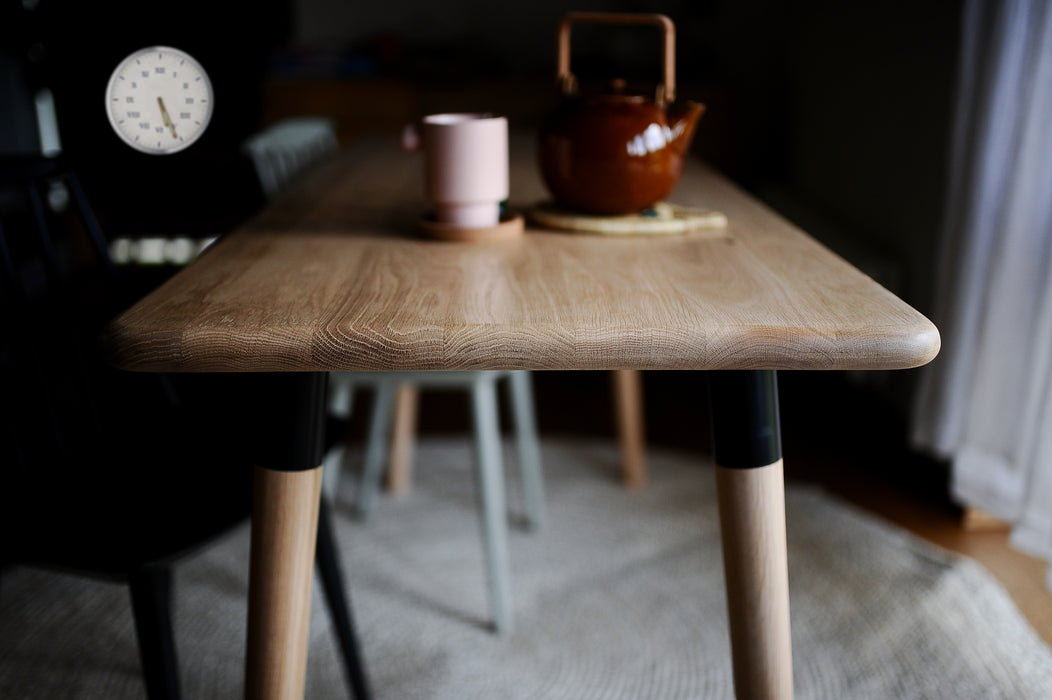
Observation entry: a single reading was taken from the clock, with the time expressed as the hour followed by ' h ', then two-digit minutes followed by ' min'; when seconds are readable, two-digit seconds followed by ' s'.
5 h 26 min
